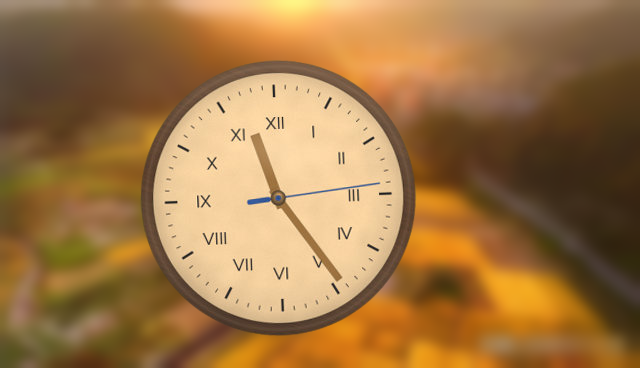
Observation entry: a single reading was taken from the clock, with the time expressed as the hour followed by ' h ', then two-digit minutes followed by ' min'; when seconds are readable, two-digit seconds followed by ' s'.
11 h 24 min 14 s
